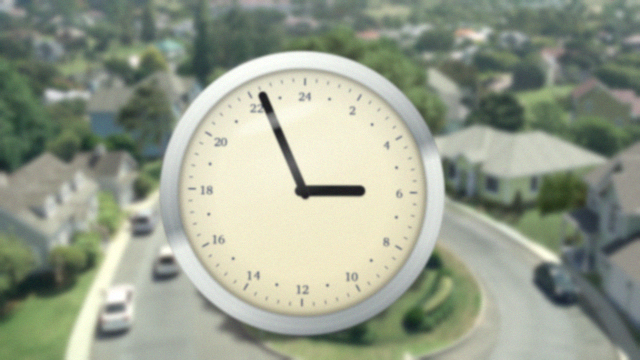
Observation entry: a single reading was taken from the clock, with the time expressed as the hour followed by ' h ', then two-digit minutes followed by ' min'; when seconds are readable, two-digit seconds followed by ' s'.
5 h 56 min
